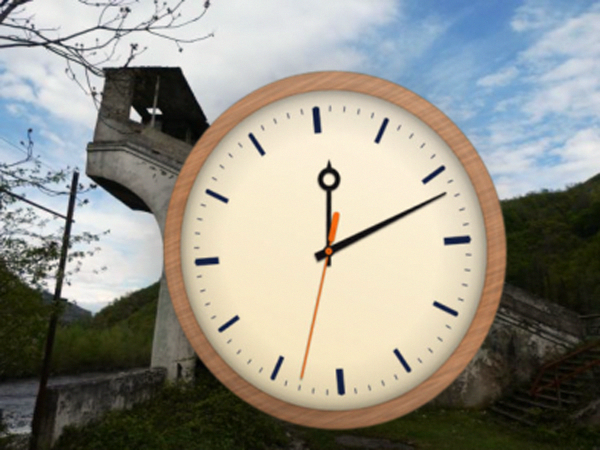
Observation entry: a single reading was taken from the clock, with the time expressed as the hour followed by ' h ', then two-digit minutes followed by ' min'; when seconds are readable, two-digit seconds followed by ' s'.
12 h 11 min 33 s
